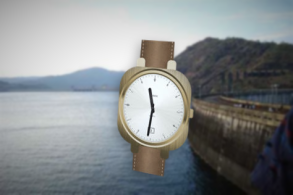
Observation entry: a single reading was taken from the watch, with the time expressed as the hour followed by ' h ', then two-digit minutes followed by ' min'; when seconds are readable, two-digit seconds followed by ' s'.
11 h 31 min
